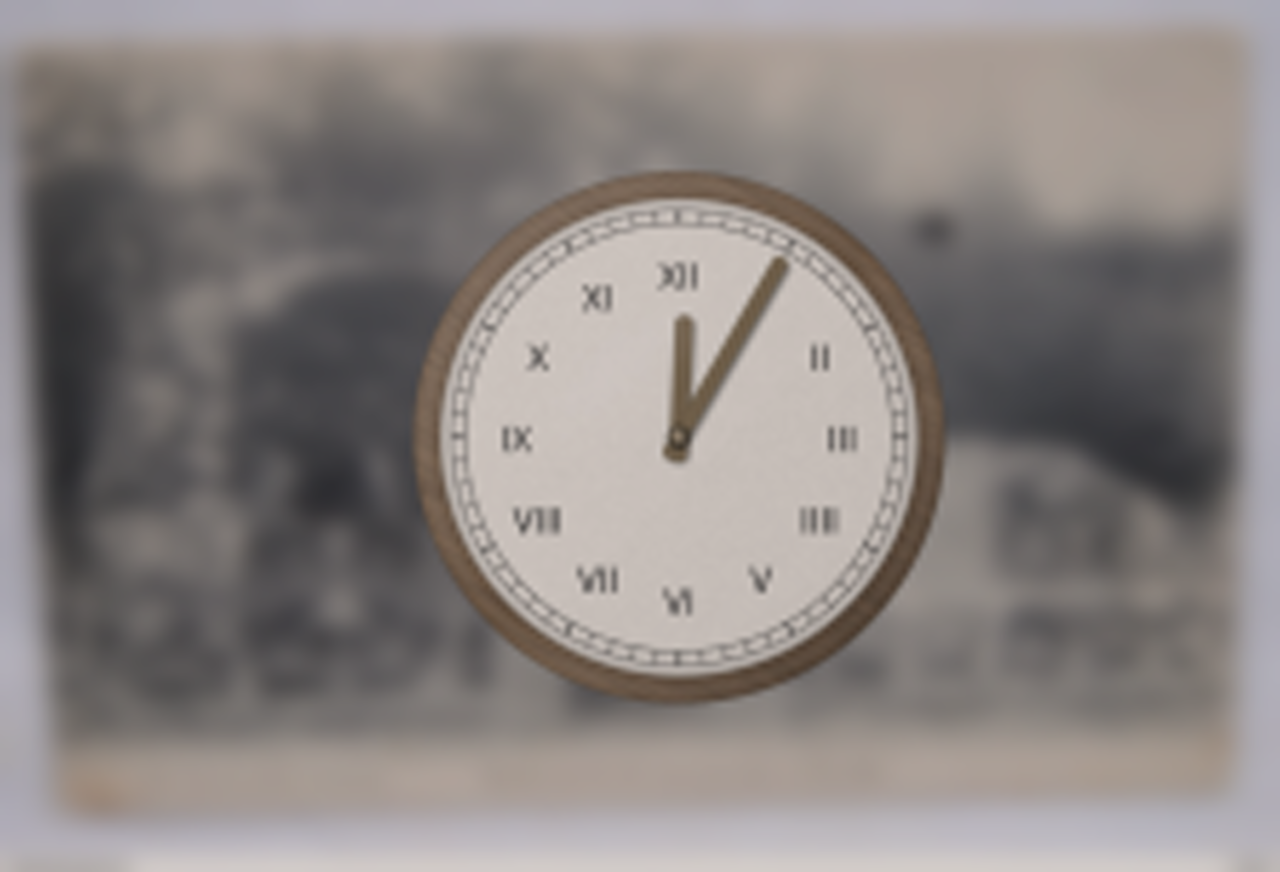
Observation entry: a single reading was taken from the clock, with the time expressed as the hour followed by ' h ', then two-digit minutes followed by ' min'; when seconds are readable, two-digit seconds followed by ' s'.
12 h 05 min
